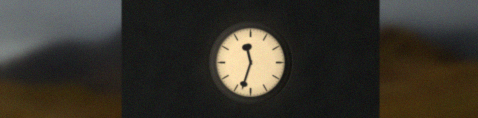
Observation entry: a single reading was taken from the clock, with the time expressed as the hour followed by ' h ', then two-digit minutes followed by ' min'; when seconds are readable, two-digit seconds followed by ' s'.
11 h 33 min
